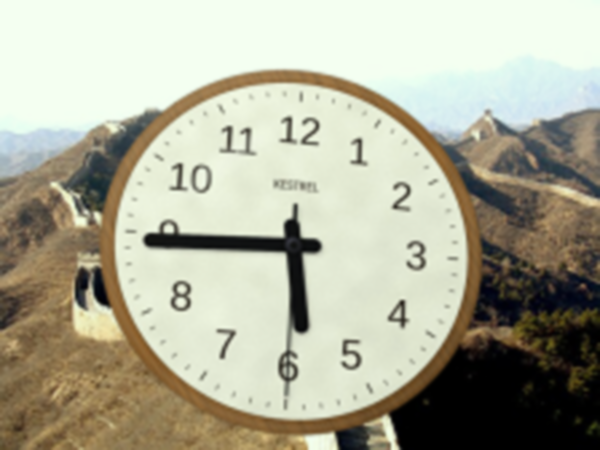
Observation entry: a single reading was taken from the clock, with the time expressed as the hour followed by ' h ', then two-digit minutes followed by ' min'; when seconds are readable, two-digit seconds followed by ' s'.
5 h 44 min 30 s
